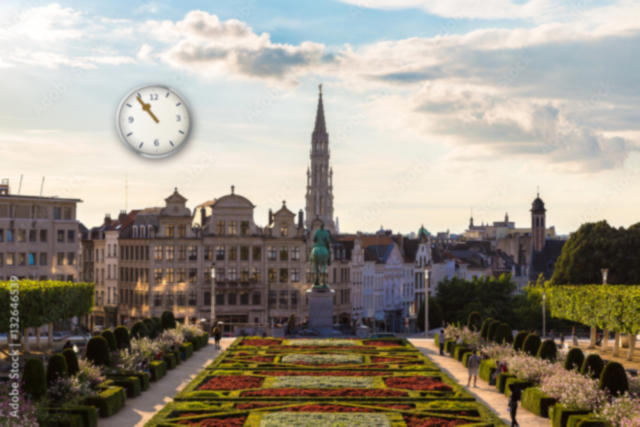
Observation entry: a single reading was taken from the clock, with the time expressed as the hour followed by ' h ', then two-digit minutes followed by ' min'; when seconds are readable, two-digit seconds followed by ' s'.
10 h 54 min
